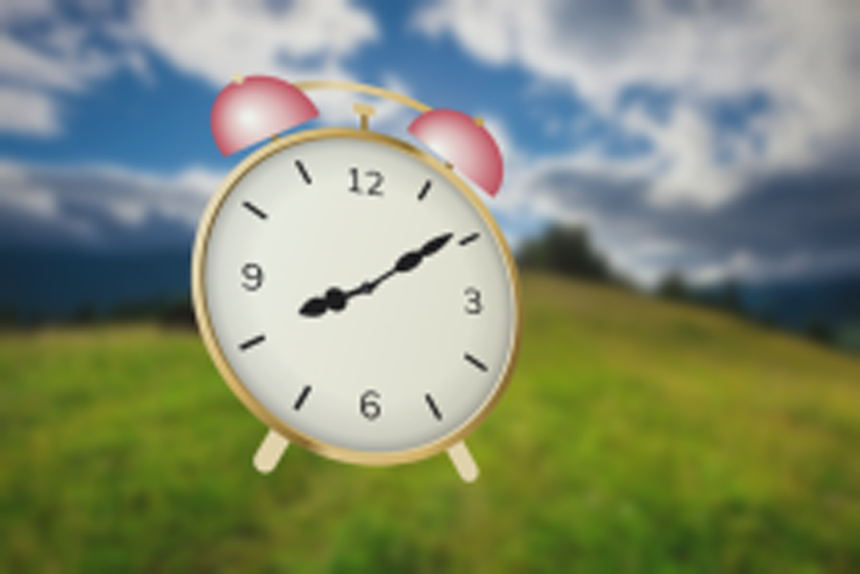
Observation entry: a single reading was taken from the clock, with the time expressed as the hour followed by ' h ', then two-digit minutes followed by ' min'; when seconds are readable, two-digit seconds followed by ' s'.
8 h 09 min
